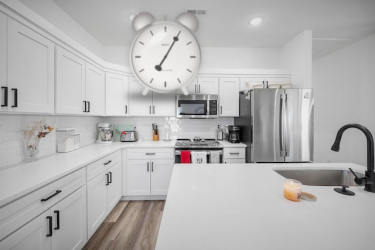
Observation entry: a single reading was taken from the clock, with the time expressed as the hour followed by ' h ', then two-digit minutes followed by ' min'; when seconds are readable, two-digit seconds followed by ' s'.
7 h 05 min
